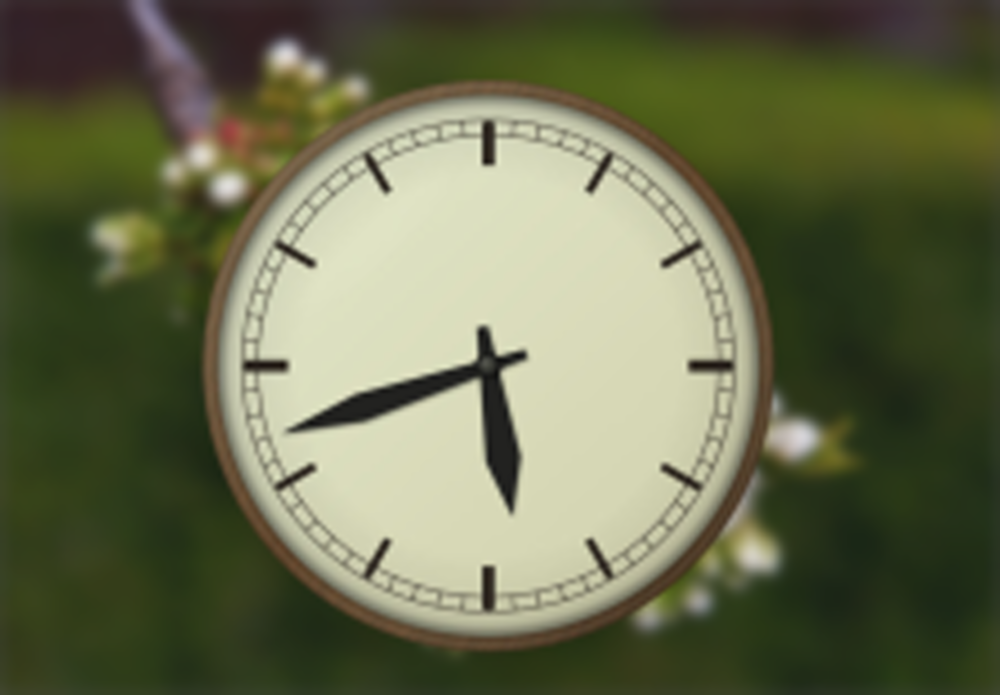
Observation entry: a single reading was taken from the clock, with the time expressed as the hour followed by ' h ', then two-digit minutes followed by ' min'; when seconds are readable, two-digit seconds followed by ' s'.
5 h 42 min
